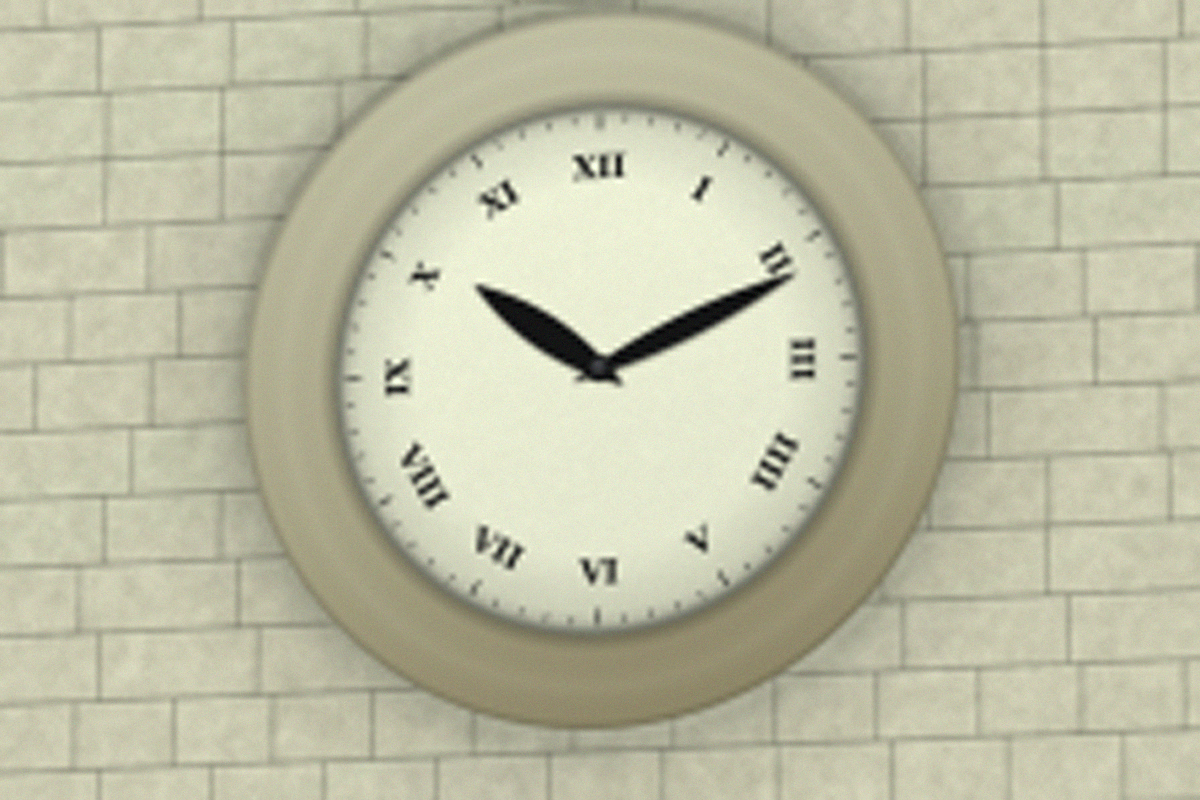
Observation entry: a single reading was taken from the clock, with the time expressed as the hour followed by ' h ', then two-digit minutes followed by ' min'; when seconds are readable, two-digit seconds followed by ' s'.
10 h 11 min
